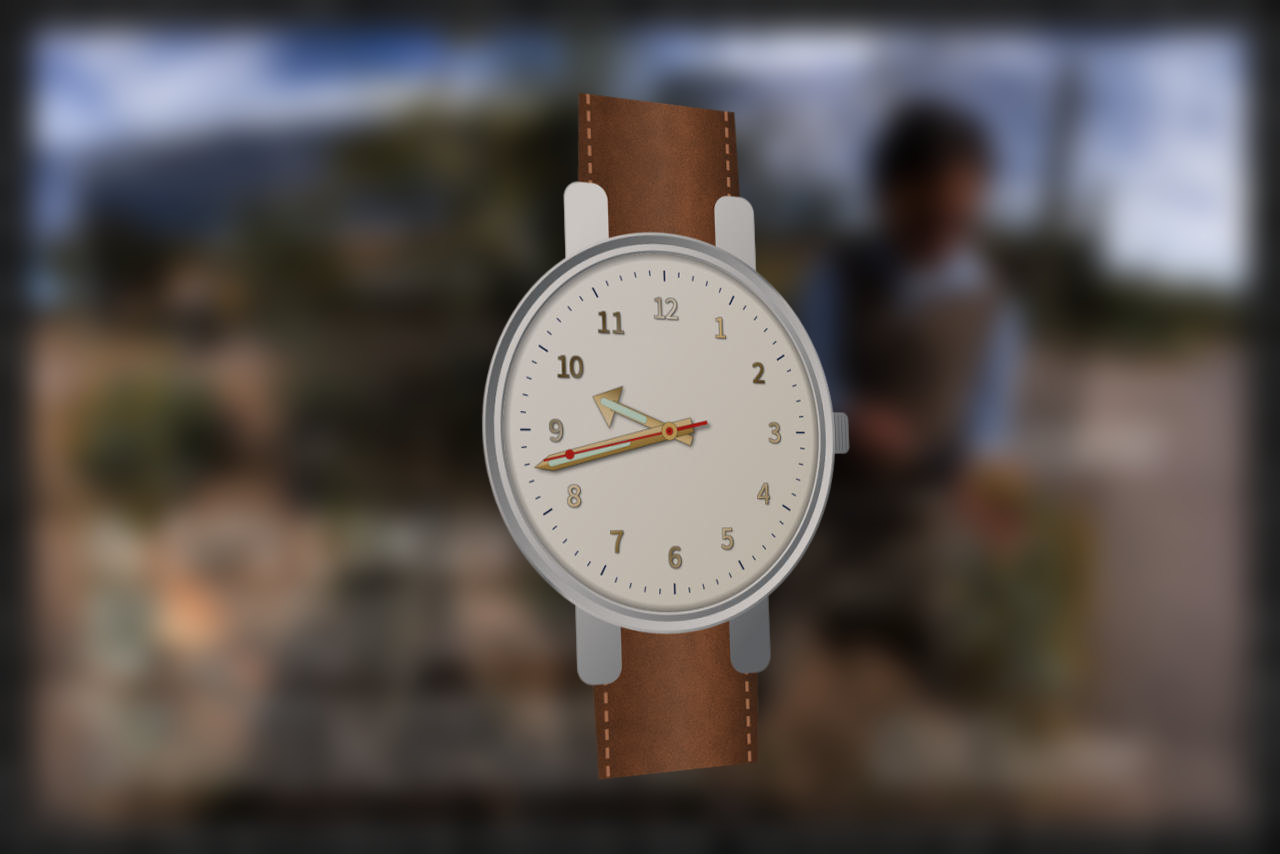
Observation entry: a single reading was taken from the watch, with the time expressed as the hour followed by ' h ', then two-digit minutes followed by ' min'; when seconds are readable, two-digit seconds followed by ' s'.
9 h 42 min 43 s
